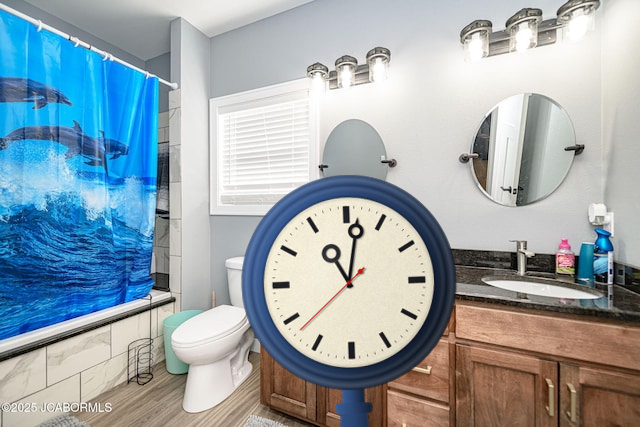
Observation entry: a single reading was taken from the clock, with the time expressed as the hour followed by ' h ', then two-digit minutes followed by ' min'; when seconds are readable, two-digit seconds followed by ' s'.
11 h 01 min 38 s
